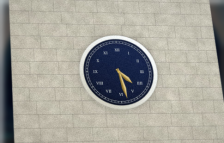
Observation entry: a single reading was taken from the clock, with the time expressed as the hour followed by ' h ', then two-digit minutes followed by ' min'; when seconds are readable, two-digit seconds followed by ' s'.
4 h 28 min
